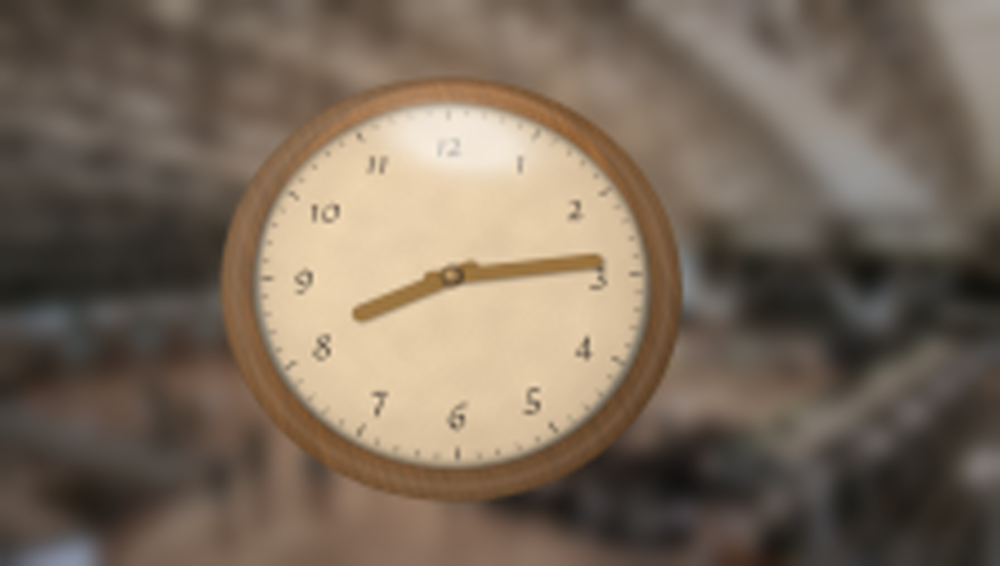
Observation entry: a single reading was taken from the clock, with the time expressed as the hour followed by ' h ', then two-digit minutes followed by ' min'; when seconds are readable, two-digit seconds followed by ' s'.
8 h 14 min
